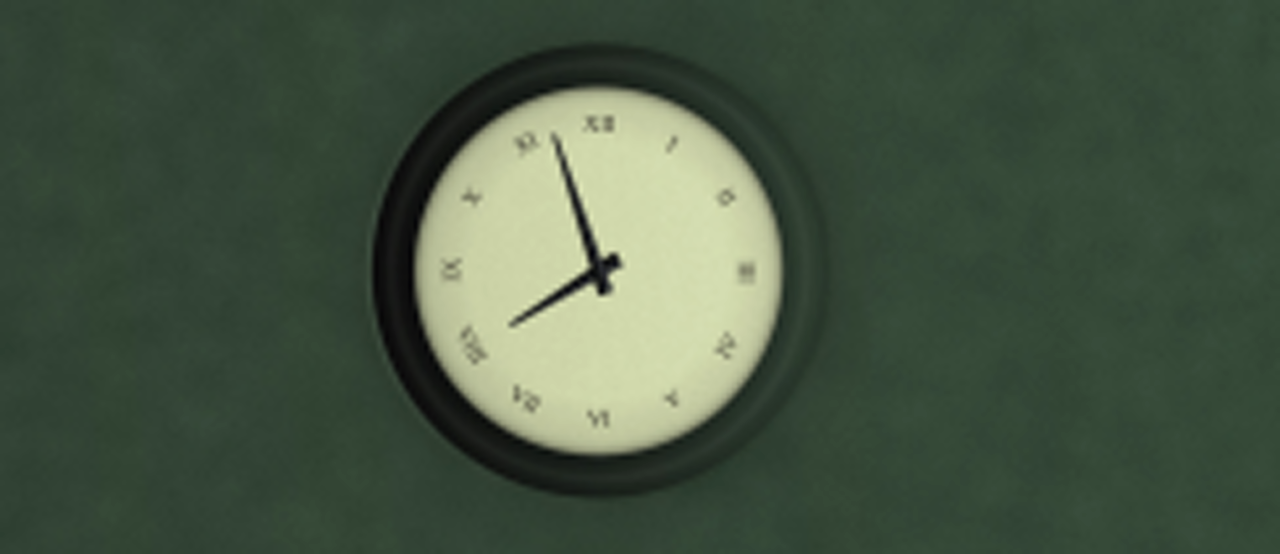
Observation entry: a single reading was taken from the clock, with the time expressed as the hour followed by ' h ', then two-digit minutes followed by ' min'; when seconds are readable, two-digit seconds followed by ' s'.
7 h 57 min
